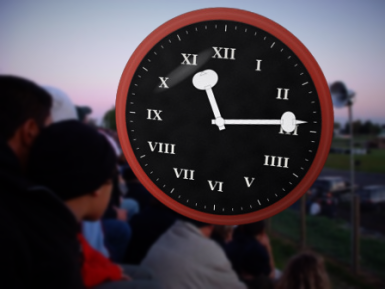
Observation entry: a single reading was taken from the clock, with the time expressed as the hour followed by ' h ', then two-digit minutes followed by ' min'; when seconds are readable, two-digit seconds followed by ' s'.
11 h 14 min
